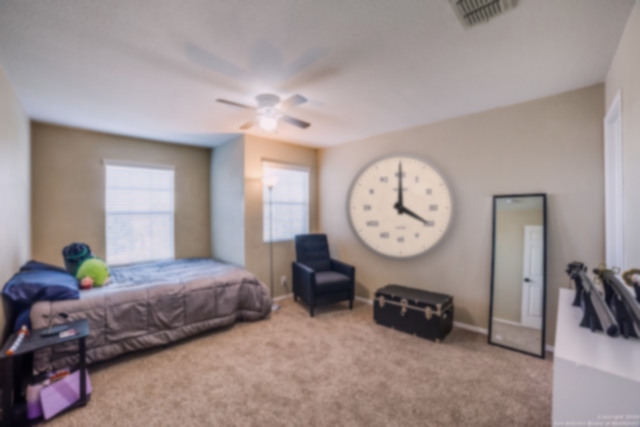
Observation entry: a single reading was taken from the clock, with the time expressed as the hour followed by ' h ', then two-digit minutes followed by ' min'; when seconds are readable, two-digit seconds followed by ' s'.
4 h 00 min
